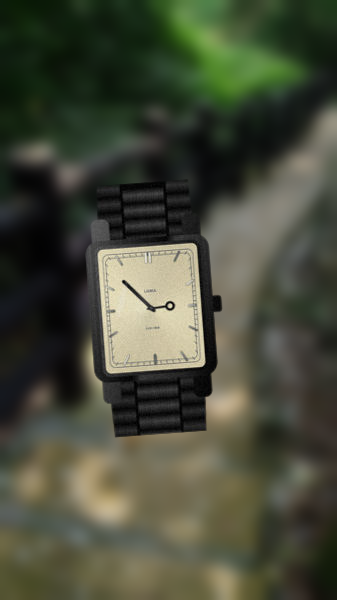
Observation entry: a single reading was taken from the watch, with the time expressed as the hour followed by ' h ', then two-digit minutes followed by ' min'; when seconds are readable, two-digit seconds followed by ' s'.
2 h 53 min
